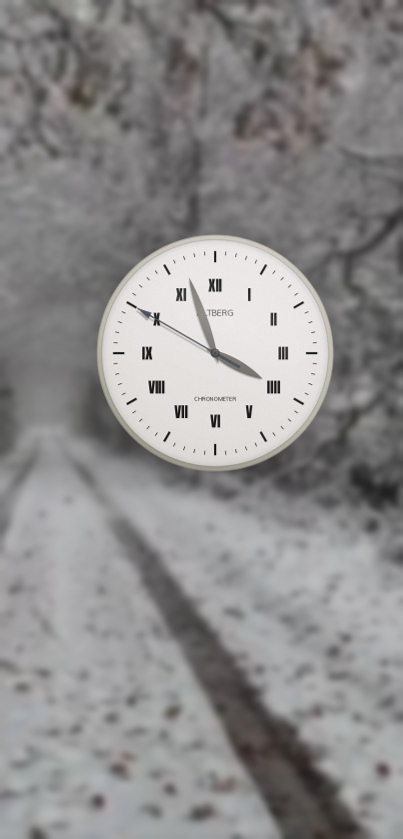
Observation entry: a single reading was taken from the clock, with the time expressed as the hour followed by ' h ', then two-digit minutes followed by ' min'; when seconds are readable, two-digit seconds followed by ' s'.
3 h 56 min 50 s
